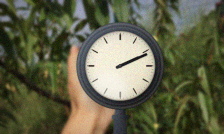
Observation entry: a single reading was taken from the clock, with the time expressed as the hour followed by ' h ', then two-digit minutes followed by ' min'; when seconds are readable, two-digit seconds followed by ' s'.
2 h 11 min
